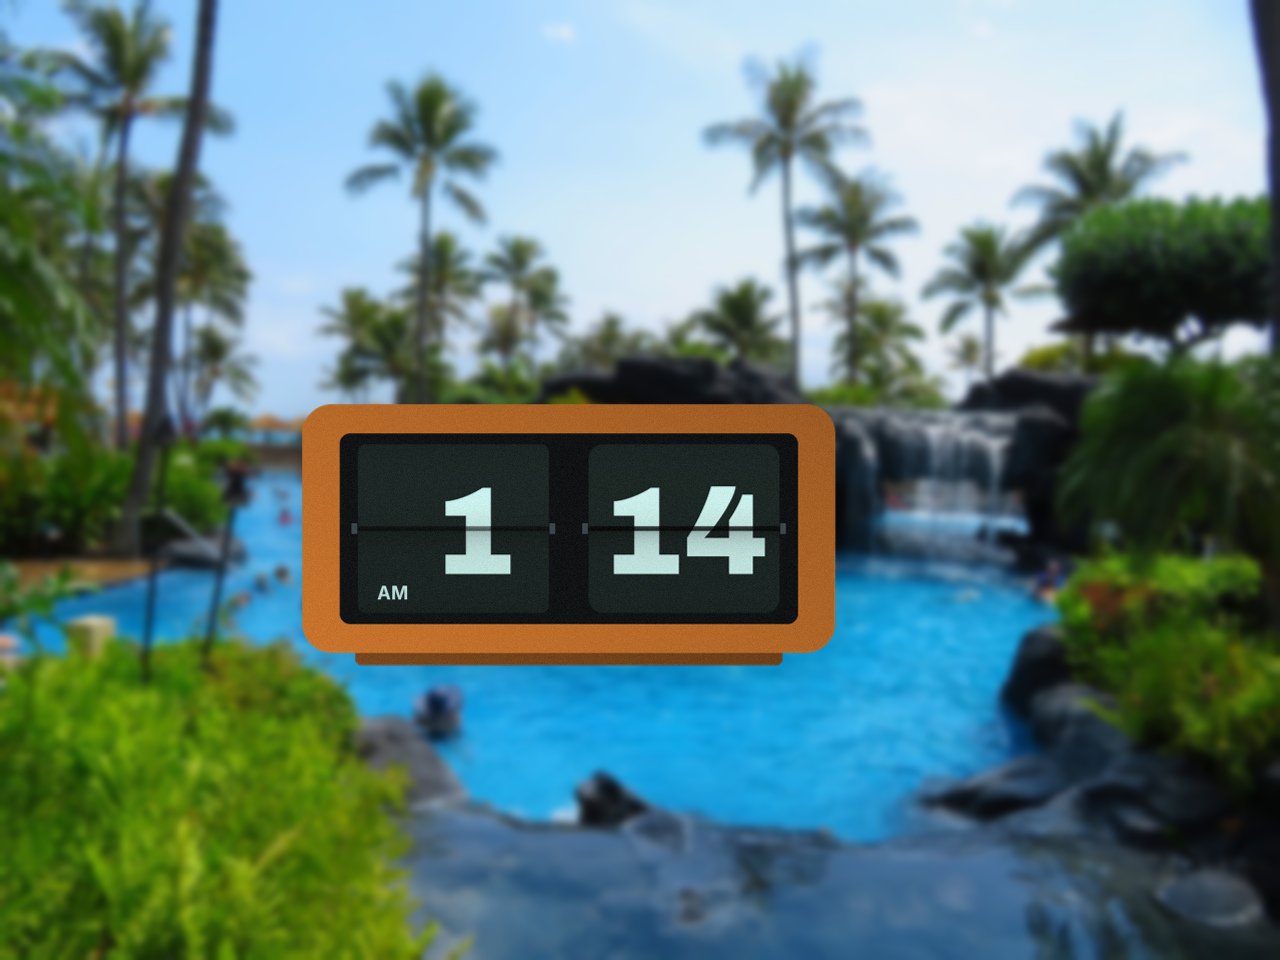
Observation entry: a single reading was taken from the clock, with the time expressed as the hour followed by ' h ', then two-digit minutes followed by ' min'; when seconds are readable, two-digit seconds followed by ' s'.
1 h 14 min
